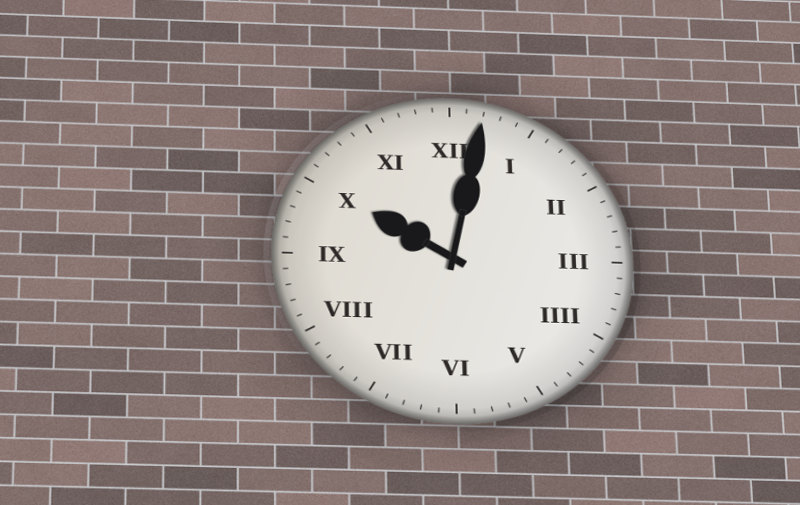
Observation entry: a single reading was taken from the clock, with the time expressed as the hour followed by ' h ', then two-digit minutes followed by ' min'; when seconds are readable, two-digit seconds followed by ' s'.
10 h 02 min
